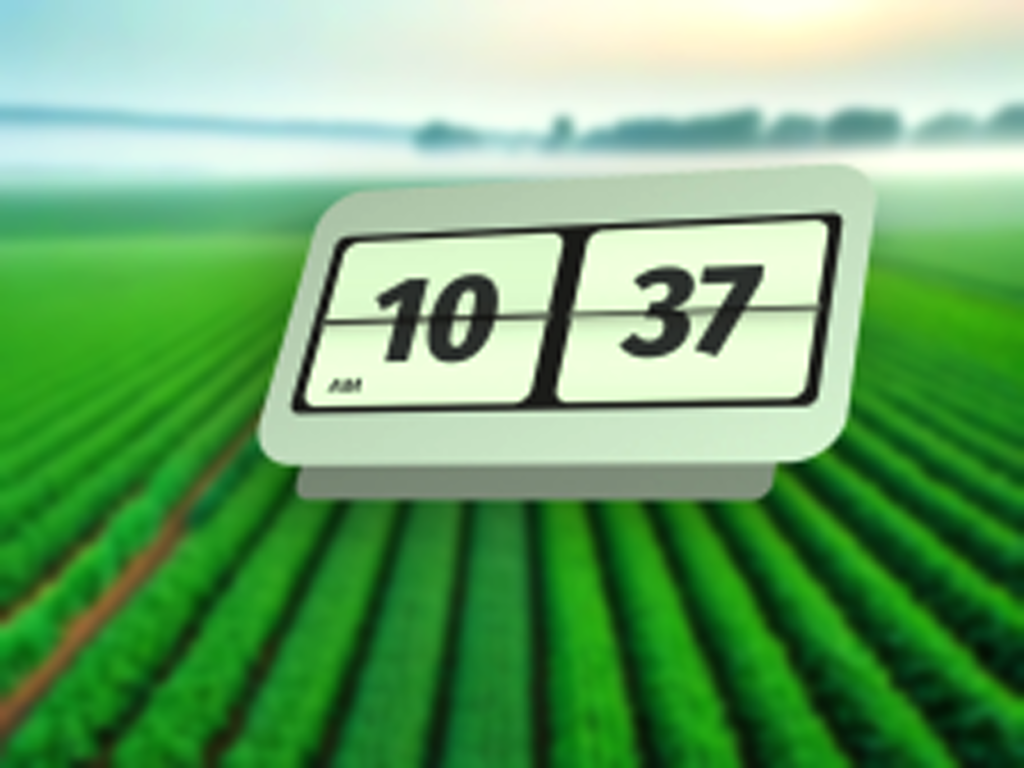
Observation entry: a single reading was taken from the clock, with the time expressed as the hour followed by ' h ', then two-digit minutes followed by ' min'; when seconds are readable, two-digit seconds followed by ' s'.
10 h 37 min
